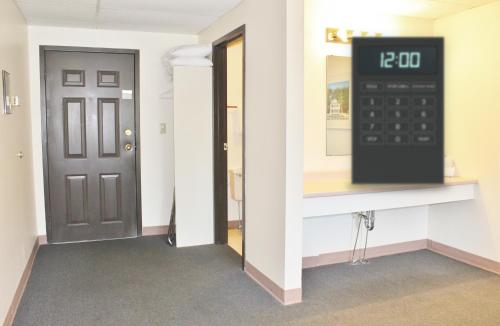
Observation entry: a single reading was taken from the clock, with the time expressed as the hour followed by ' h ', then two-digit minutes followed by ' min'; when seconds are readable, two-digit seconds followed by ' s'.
12 h 00 min
